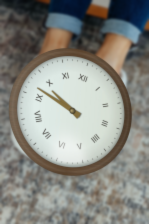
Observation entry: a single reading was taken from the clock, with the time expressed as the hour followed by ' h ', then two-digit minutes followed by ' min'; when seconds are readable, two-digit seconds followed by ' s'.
9 h 47 min
